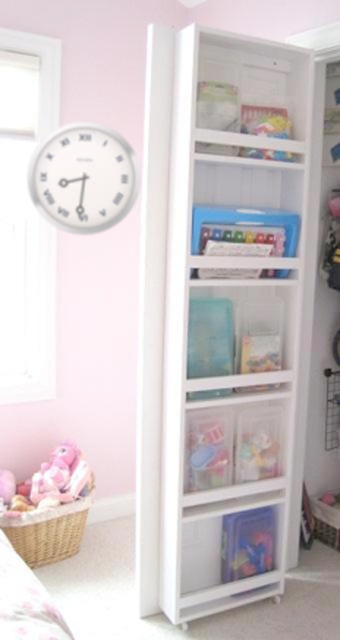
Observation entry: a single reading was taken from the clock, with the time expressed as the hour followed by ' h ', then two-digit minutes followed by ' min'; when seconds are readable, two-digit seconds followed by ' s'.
8 h 31 min
